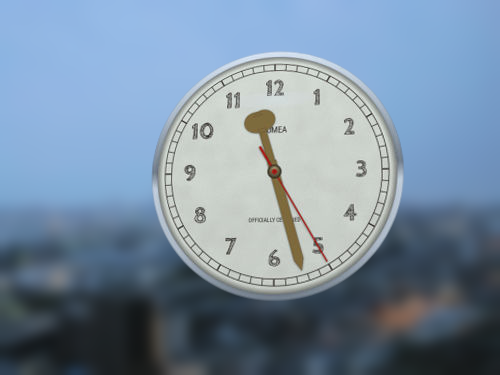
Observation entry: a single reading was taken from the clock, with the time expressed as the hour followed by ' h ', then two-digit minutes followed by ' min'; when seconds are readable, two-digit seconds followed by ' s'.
11 h 27 min 25 s
